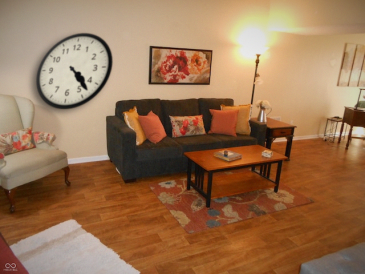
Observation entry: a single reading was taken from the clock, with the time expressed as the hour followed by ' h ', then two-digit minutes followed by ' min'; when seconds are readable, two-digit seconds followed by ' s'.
4 h 23 min
